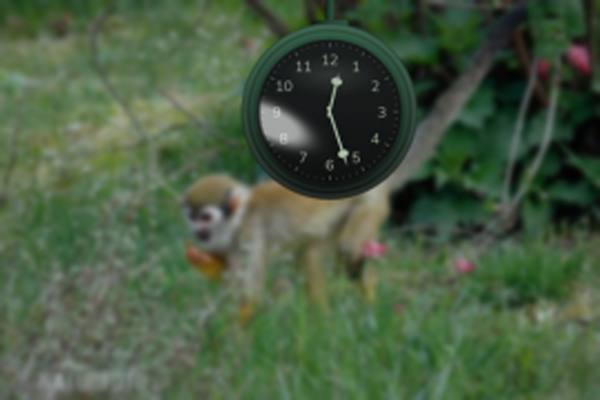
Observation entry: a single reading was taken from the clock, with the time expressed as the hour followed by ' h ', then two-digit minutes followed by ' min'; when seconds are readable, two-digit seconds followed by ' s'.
12 h 27 min
